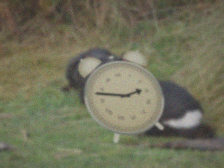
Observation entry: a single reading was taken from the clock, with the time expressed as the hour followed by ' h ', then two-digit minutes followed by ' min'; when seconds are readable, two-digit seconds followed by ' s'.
2 h 48 min
